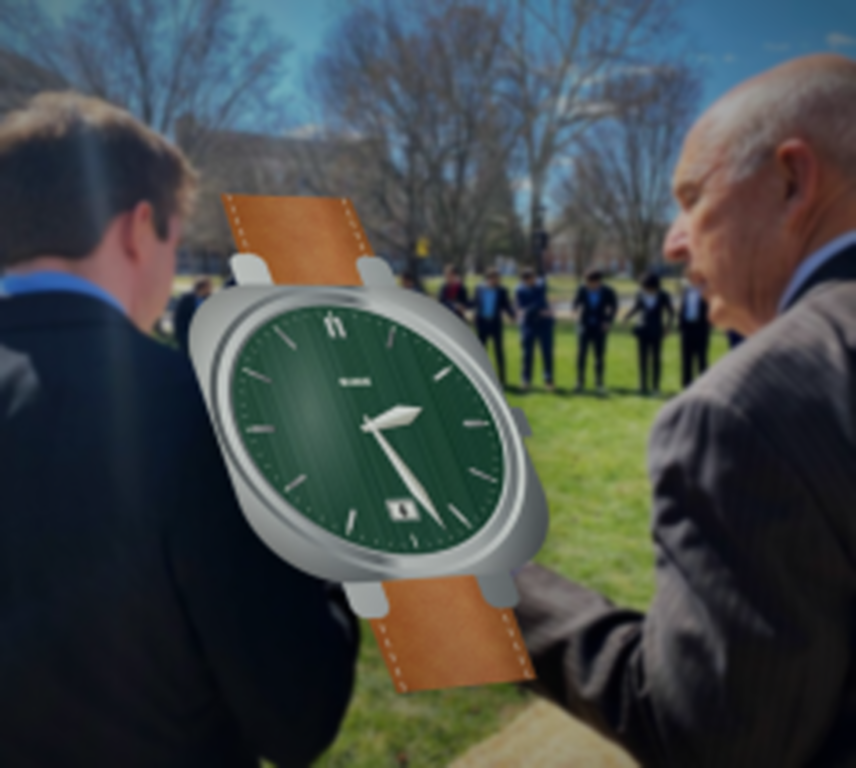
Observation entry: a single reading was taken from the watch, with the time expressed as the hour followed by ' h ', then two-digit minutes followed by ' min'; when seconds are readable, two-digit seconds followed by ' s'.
2 h 27 min
